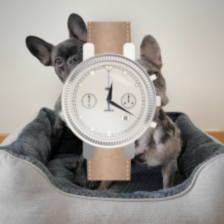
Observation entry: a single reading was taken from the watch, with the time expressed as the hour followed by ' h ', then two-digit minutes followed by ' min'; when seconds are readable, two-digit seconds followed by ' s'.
12 h 20 min
